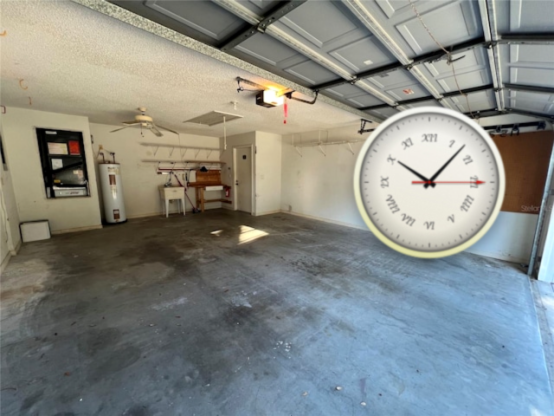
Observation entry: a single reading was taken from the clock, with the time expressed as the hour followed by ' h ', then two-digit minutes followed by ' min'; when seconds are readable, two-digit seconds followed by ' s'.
10 h 07 min 15 s
